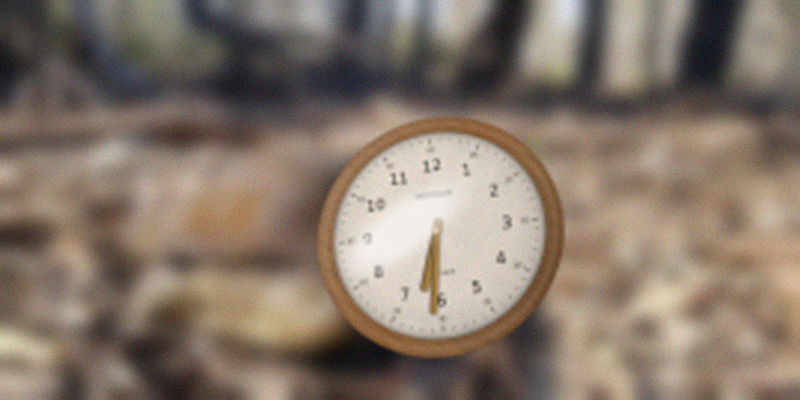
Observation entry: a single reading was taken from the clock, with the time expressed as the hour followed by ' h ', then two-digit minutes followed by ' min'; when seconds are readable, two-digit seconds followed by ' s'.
6 h 31 min
